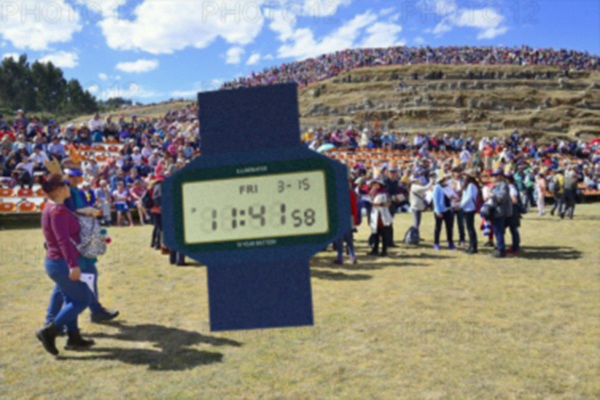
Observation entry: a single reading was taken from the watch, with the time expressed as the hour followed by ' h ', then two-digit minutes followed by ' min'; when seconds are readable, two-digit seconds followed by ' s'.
11 h 41 min 58 s
